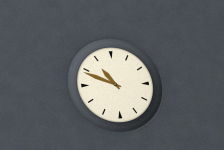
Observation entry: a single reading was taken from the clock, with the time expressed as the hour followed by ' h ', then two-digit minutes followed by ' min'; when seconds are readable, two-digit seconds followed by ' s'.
10 h 49 min
